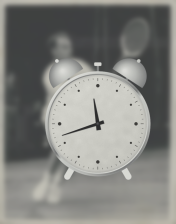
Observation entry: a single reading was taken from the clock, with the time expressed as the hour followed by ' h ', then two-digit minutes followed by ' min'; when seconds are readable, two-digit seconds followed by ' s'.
11 h 42 min
